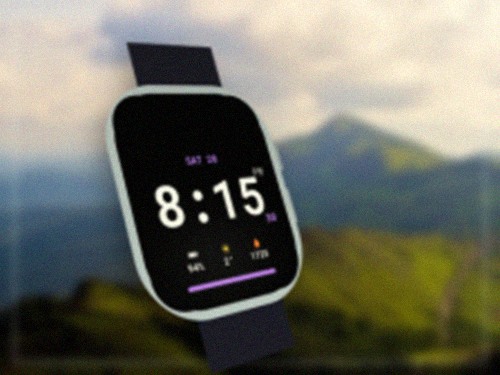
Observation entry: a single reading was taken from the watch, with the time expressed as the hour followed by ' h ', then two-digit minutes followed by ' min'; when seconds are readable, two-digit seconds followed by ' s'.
8 h 15 min
